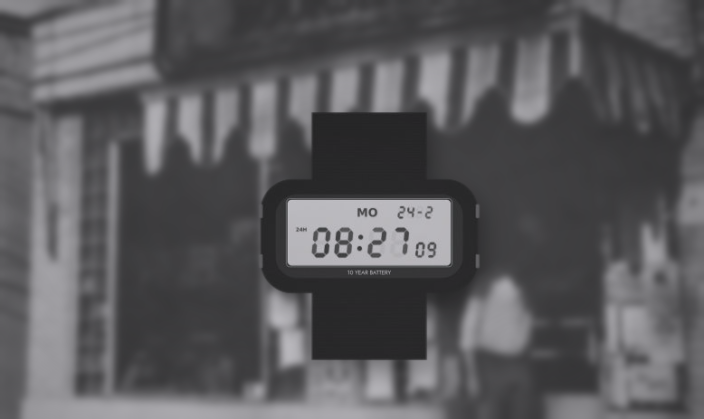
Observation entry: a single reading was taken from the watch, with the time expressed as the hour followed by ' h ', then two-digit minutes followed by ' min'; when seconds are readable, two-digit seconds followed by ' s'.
8 h 27 min 09 s
